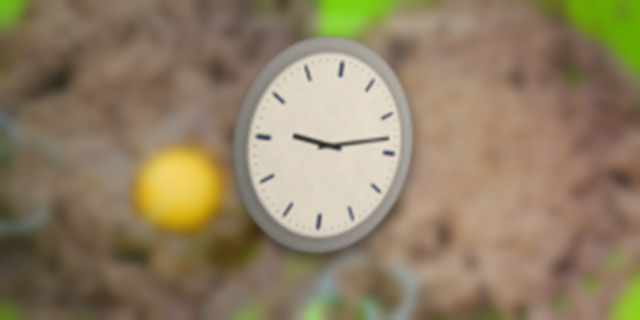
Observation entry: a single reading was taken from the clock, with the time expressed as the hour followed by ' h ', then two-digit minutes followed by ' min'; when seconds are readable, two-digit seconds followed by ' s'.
9 h 13 min
